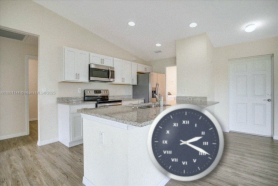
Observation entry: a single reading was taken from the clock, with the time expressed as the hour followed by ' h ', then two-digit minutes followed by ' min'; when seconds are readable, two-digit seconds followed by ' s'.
2 h 19 min
